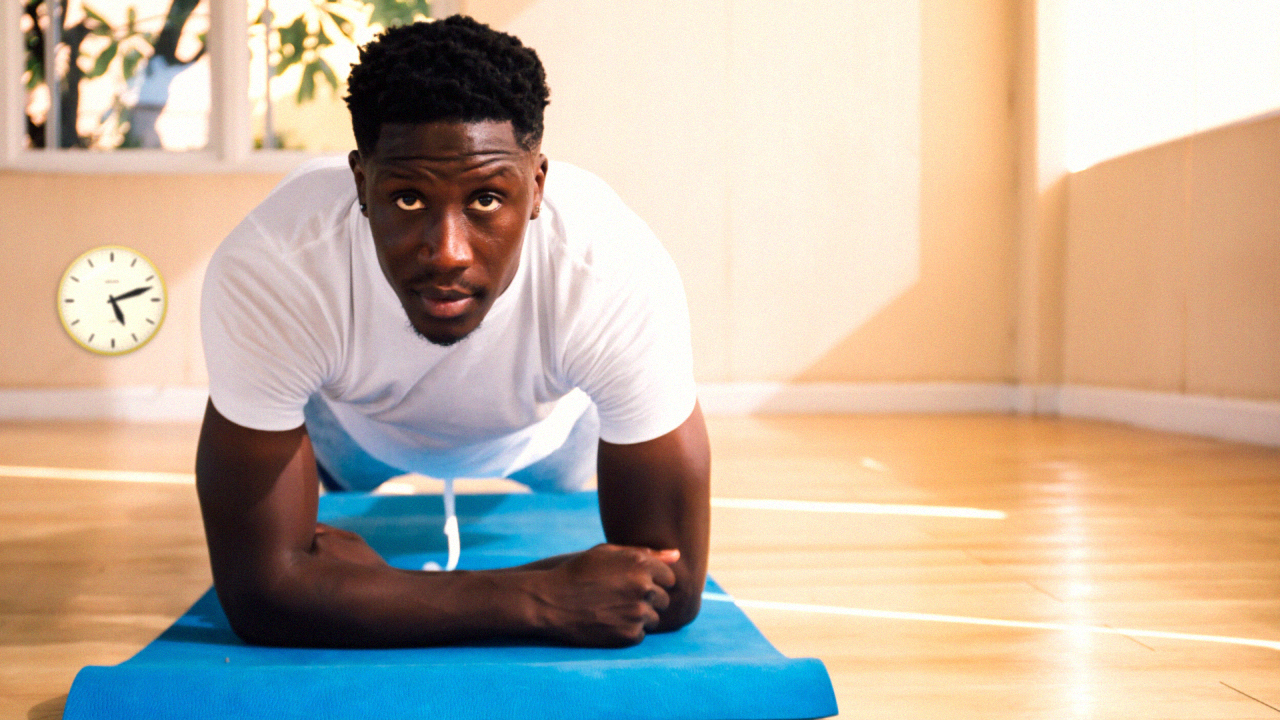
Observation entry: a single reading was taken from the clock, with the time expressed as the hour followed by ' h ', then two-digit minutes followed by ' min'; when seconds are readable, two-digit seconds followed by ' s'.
5 h 12 min
